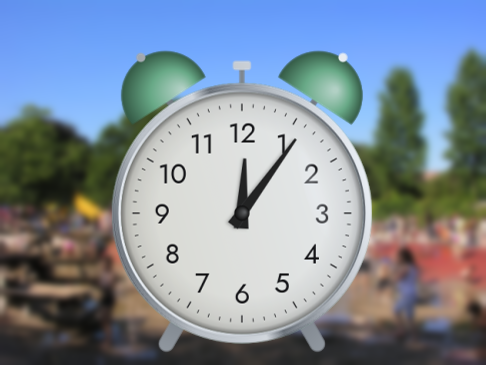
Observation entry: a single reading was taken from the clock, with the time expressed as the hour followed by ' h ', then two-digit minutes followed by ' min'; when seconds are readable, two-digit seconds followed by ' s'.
12 h 06 min
